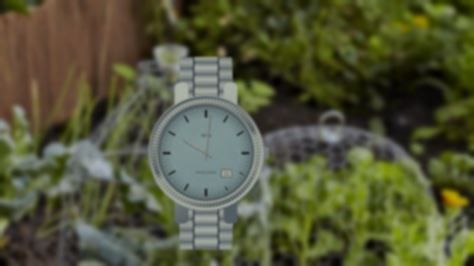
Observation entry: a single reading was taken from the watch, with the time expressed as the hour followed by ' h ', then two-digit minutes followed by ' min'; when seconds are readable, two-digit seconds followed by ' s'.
10 h 01 min
